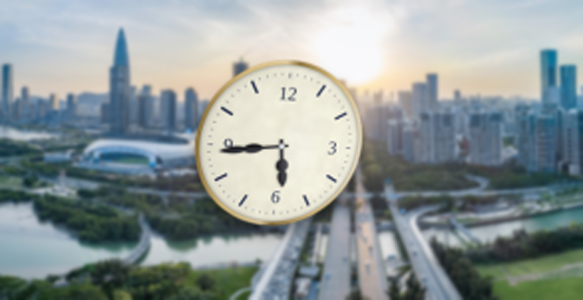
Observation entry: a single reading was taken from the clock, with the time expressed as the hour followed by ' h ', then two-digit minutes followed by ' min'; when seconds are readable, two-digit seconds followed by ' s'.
5 h 44 min
